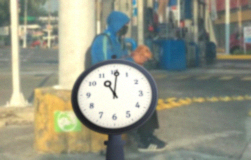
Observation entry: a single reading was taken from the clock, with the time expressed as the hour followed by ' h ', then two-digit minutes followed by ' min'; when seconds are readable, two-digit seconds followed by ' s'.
11 h 01 min
